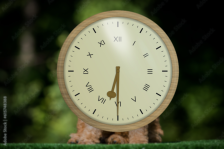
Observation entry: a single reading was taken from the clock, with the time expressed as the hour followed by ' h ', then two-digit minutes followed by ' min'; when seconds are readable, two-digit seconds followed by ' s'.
6 h 30 min
